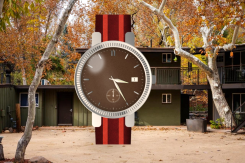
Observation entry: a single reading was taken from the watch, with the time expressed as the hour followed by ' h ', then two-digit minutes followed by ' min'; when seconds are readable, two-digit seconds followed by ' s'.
3 h 25 min
